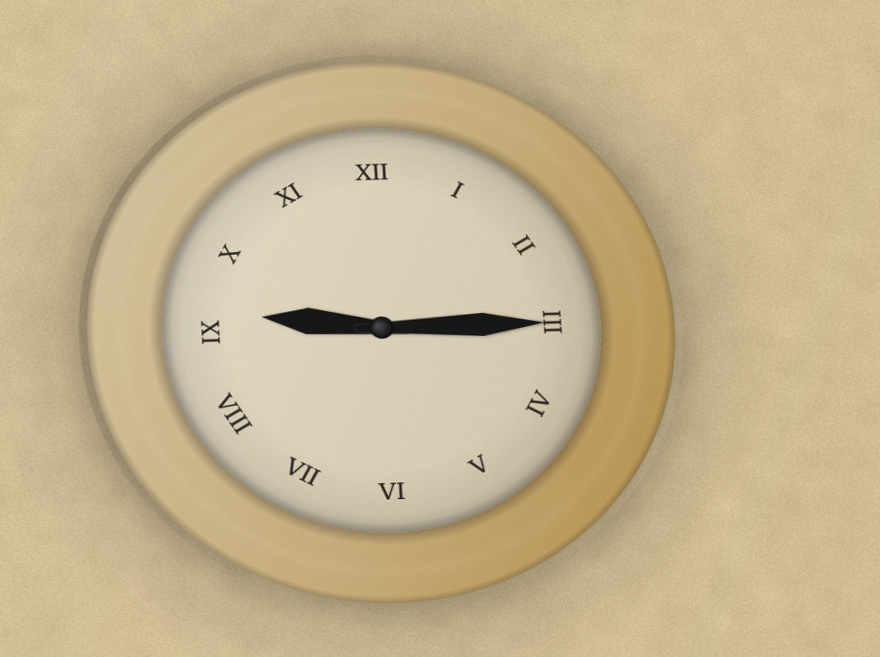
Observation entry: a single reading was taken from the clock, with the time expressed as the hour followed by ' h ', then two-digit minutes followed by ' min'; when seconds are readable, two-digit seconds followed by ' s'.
9 h 15 min
